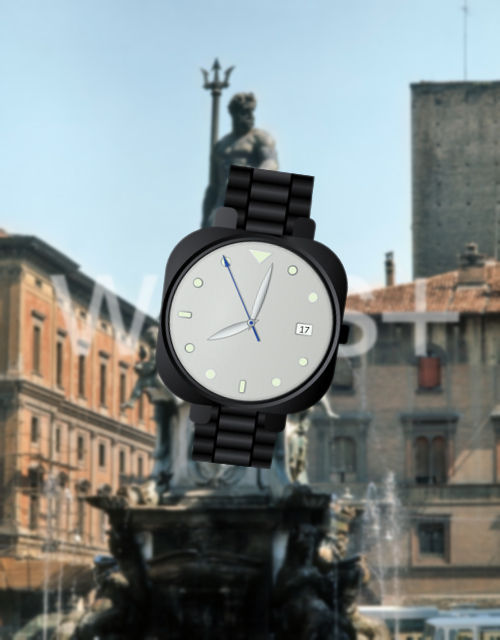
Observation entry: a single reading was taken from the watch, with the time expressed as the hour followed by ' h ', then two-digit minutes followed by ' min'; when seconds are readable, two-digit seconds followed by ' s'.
8 h 01 min 55 s
